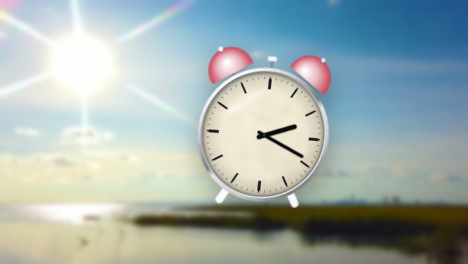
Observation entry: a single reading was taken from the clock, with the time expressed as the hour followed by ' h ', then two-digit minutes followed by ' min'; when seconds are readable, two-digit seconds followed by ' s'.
2 h 19 min
